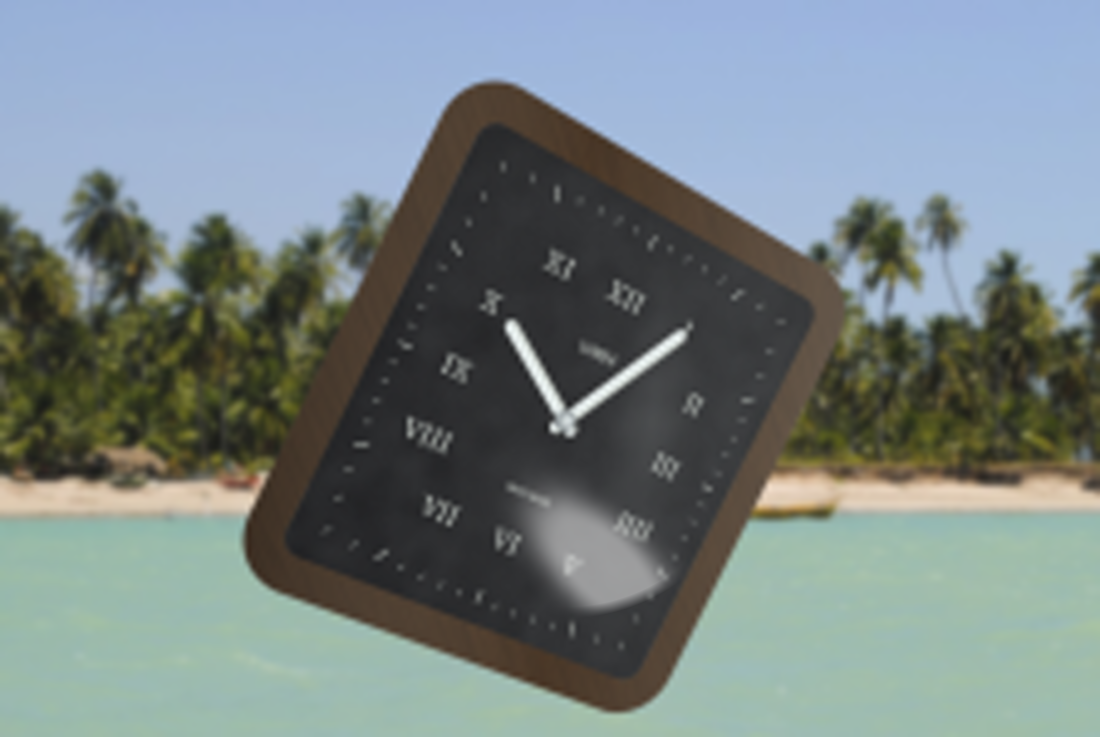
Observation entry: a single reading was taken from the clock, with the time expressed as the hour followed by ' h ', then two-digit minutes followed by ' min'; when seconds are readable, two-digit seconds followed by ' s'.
10 h 05 min
